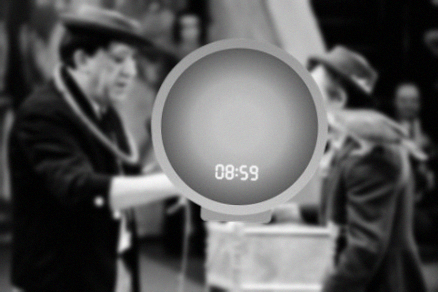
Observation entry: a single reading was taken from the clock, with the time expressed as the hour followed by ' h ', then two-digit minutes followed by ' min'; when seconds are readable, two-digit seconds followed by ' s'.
8 h 59 min
